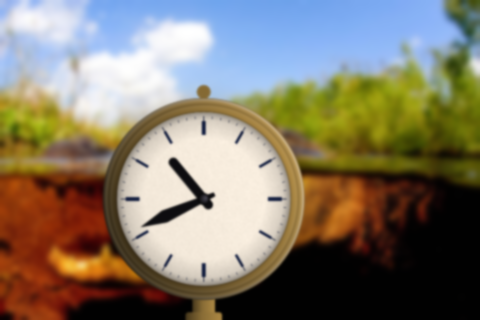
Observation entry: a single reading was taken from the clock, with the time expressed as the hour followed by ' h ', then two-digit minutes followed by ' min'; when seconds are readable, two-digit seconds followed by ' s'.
10 h 41 min
